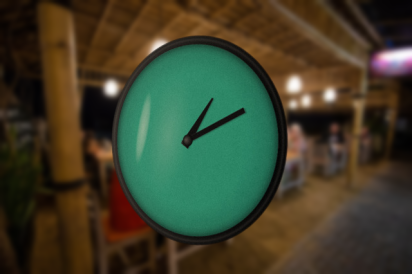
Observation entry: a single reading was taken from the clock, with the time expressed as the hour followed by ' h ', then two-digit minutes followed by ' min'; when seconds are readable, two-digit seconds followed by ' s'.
1 h 11 min
